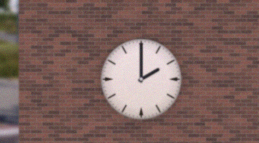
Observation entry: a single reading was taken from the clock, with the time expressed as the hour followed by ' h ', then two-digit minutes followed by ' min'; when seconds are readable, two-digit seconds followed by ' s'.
2 h 00 min
